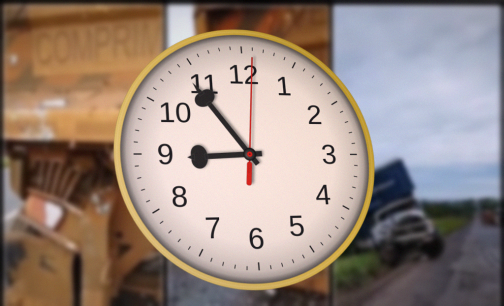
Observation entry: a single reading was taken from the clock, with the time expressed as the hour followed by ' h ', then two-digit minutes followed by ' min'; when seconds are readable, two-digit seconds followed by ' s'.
8 h 54 min 01 s
